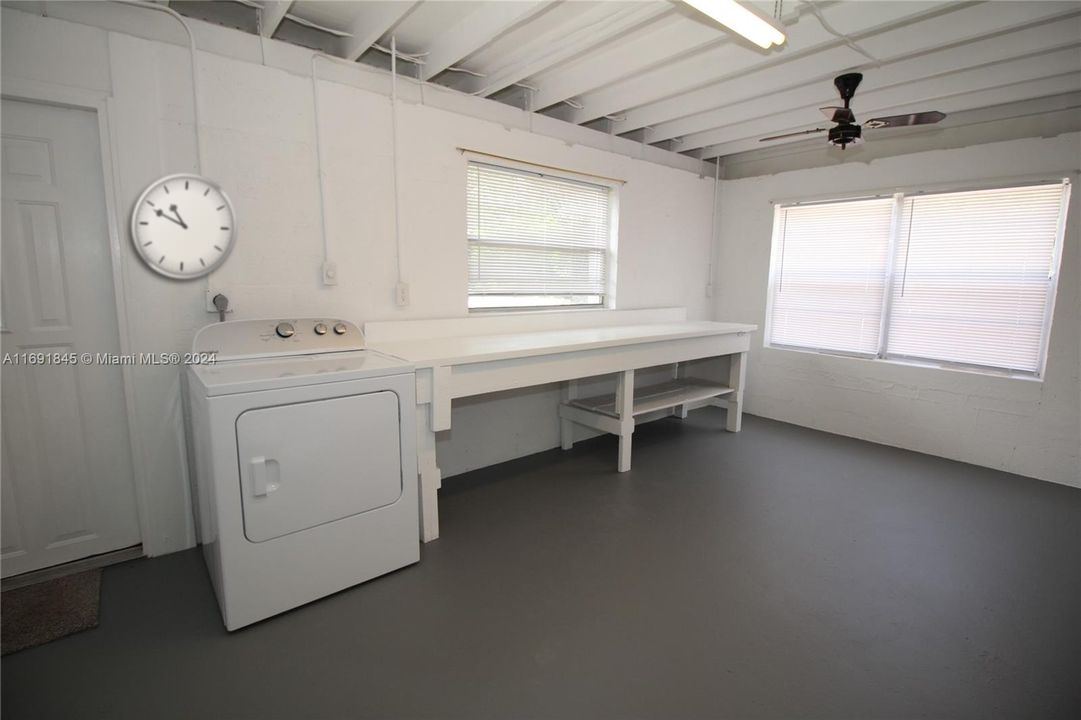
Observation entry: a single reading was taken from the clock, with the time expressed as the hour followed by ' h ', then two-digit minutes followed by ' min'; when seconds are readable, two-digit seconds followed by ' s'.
10 h 49 min
